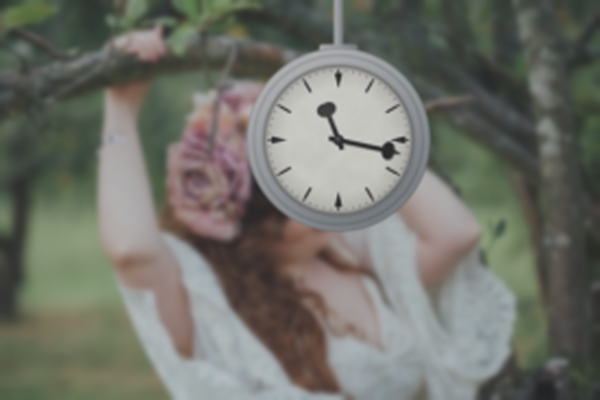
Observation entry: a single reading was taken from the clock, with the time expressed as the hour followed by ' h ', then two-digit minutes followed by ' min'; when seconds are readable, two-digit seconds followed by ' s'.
11 h 17 min
